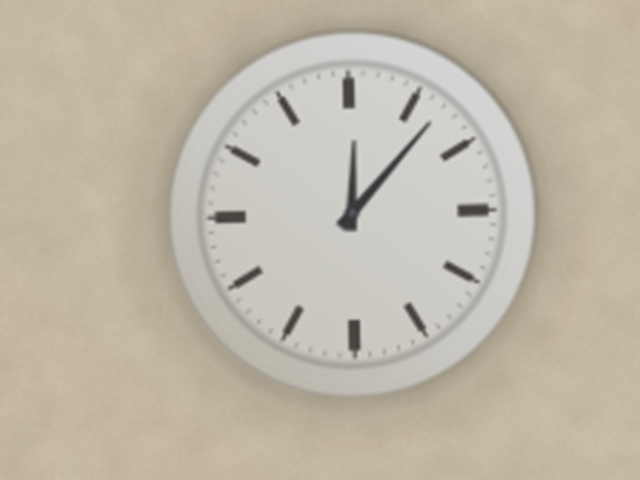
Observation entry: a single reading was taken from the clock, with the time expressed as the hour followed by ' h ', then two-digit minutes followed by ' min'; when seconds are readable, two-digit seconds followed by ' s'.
12 h 07 min
